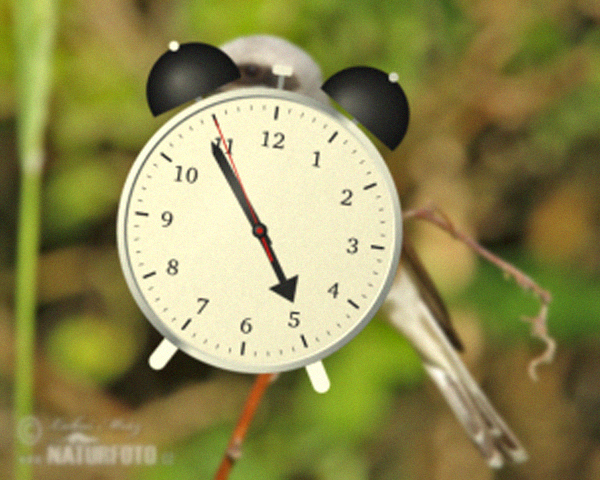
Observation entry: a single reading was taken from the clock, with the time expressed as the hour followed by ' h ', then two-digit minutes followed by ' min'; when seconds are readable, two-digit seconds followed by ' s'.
4 h 53 min 55 s
